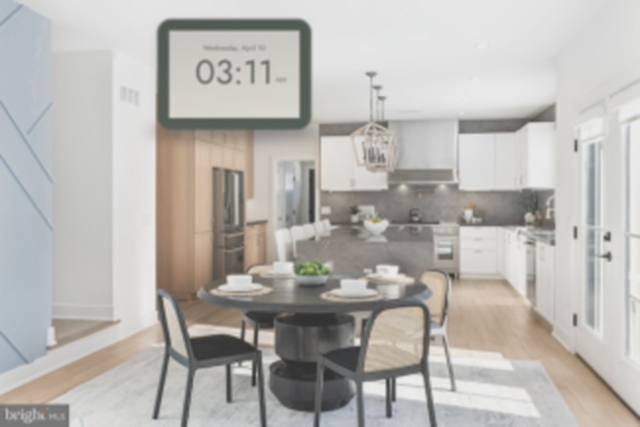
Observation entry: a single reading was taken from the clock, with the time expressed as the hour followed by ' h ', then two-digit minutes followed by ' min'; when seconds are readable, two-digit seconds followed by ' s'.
3 h 11 min
